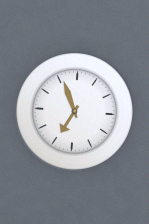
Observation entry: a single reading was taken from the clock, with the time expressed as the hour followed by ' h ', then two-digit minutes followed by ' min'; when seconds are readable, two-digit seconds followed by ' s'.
6 h 56 min
